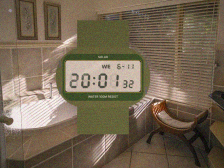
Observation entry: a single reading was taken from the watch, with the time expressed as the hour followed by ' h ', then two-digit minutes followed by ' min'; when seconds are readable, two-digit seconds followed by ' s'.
20 h 01 min 32 s
